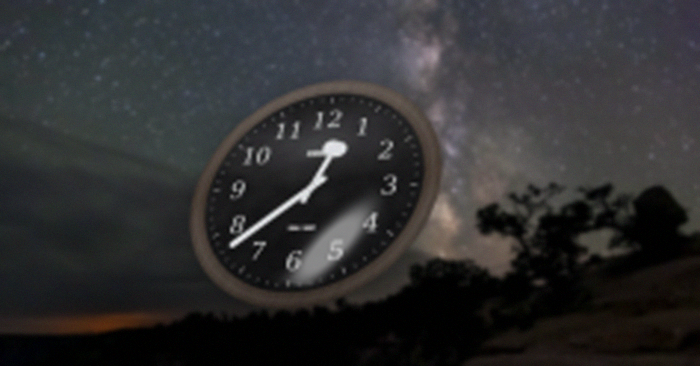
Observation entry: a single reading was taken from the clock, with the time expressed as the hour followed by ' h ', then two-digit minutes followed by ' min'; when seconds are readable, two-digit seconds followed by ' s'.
12 h 38 min
